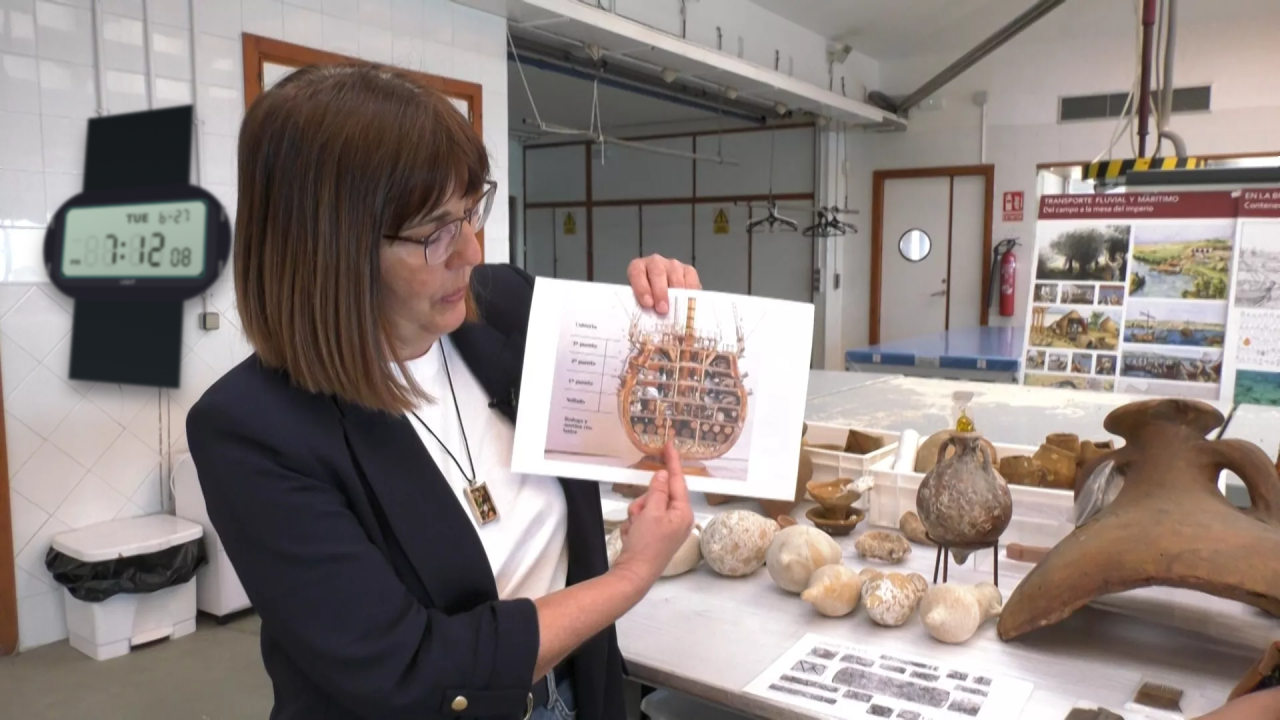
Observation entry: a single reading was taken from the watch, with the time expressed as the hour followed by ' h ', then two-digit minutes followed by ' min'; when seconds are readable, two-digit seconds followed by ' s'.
7 h 12 min 08 s
